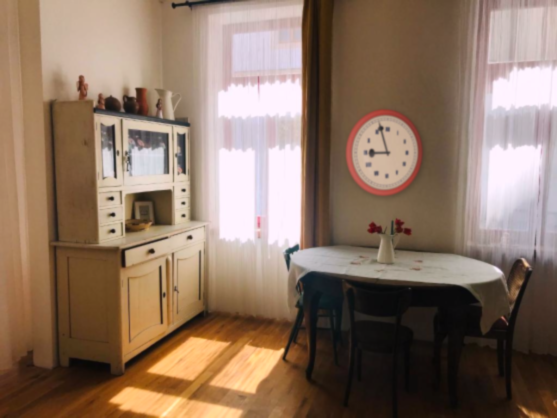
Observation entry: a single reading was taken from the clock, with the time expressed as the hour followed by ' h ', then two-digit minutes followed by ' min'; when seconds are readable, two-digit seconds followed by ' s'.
8 h 57 min
